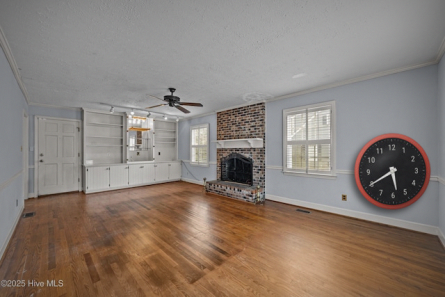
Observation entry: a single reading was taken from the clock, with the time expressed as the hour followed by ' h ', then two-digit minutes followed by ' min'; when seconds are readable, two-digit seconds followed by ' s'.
5 h 40 min
